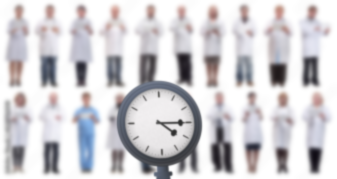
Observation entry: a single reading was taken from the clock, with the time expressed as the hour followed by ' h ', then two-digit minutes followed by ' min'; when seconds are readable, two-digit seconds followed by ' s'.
4 h 15 min
